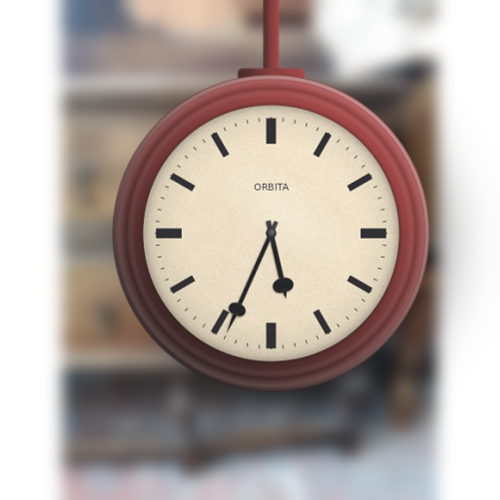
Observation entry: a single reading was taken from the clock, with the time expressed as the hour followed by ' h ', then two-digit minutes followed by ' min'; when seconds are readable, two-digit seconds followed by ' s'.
5 h 34 min
